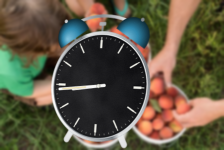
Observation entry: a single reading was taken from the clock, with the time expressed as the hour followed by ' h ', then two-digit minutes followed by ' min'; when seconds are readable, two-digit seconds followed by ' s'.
8 h 44 min
